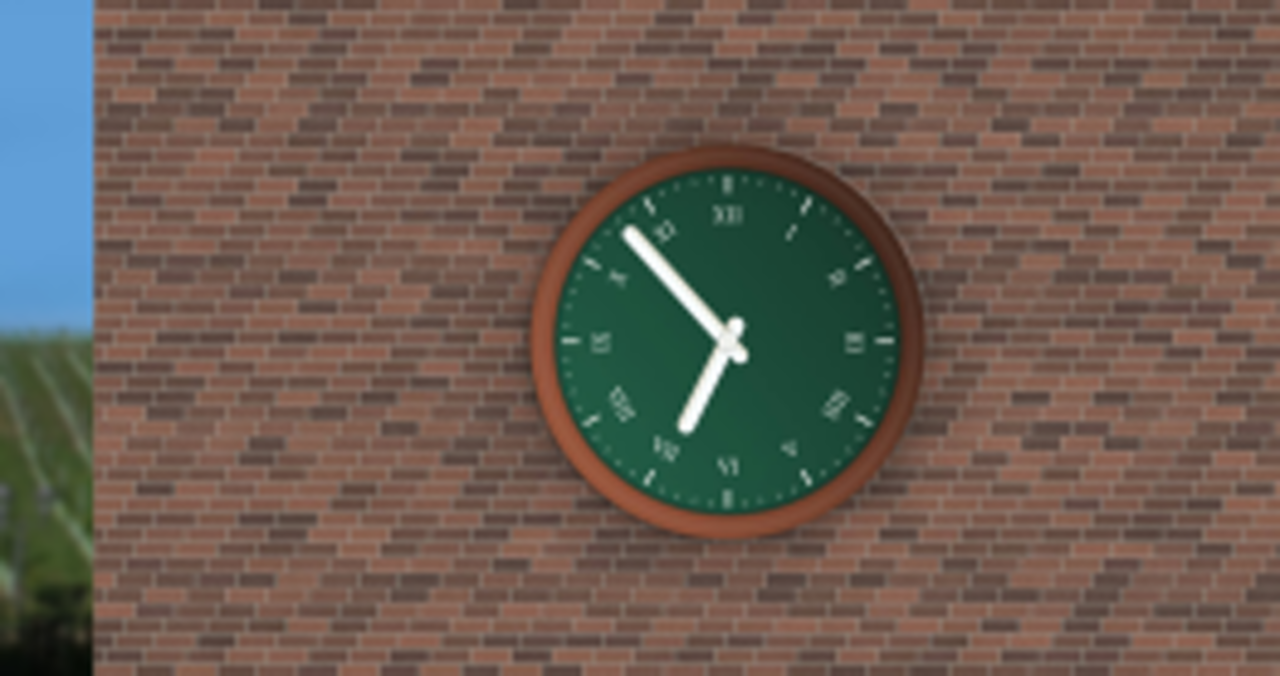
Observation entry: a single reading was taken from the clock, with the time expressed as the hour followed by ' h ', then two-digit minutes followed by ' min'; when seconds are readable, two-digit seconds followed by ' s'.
6 h 53 min
